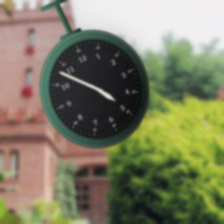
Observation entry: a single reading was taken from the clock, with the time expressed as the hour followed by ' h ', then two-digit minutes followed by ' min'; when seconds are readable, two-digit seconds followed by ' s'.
4 h 53 min
